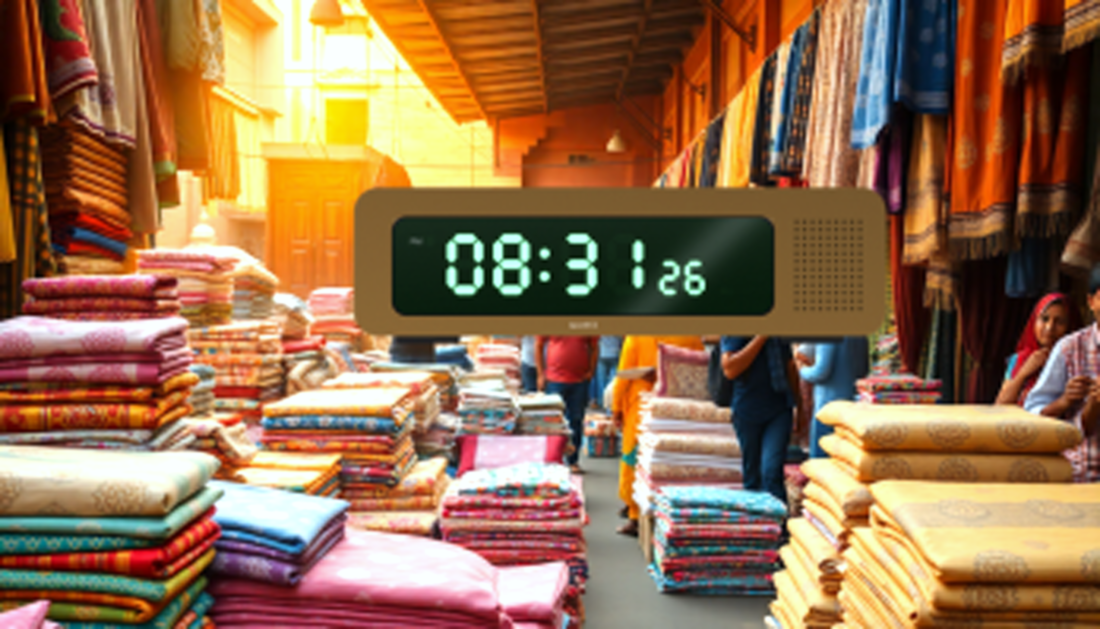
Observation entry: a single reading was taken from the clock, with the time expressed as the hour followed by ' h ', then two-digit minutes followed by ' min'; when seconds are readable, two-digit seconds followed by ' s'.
8 h 31 min 26 s
